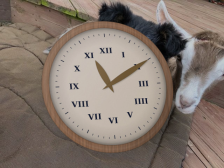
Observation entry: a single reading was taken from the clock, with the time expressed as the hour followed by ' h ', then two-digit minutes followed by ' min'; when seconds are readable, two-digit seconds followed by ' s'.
11 h 10 min
